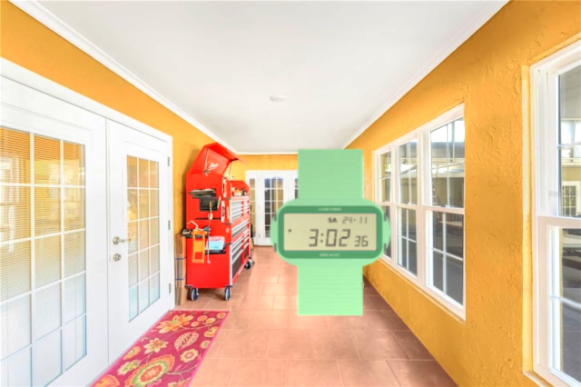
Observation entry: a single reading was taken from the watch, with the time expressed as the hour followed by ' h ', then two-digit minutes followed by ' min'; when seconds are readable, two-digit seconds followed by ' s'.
3 h 02 min 36 s
